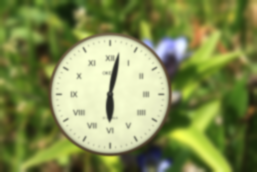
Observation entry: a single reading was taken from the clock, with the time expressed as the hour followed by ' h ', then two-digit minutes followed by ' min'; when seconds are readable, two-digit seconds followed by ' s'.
6 h 02 min
